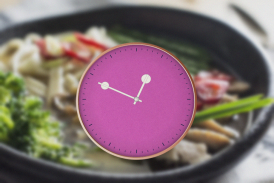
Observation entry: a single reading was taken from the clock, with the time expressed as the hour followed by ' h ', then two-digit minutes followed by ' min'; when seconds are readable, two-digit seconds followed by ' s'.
12 h 49 min
